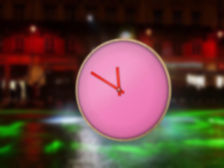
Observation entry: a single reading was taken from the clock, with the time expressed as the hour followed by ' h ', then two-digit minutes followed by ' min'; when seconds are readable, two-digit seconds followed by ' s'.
11 h 50 min
